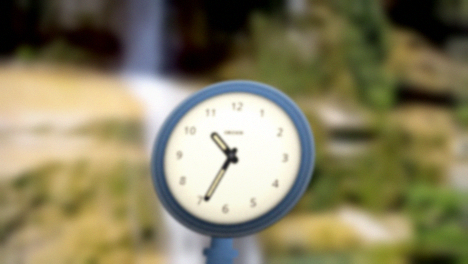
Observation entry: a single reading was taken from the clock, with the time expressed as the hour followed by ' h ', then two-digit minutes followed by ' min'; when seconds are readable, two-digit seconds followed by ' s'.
10 h 34 min
